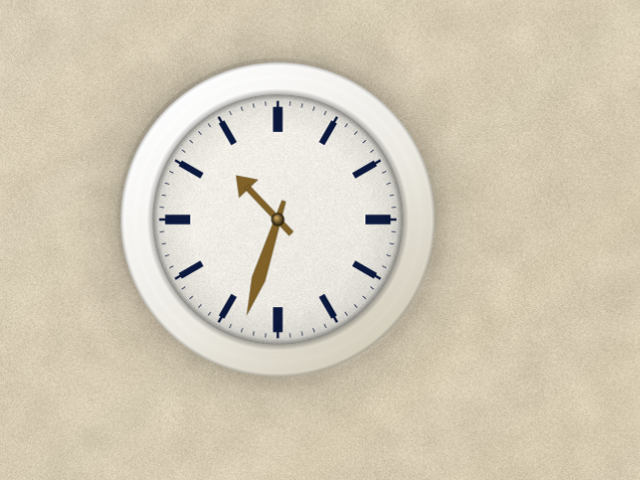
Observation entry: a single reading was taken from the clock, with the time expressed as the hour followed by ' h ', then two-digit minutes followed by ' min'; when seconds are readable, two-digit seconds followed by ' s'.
10 h 33 min
